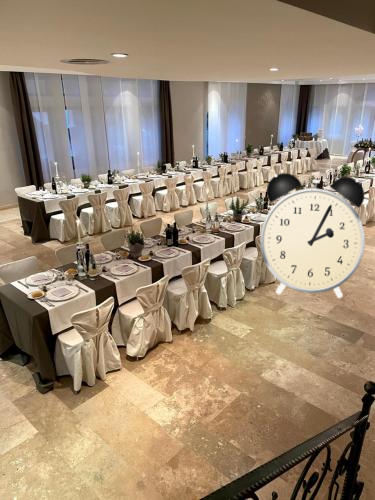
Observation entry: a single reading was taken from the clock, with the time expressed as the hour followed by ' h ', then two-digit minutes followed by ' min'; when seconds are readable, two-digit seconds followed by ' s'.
2 h 04 min
